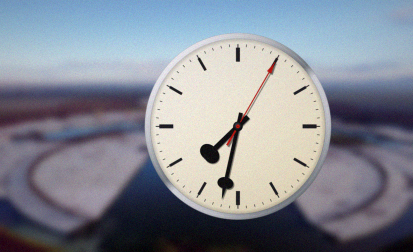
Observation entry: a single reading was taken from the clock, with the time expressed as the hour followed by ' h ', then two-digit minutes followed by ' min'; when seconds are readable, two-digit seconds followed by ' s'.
7 h 32 min 05 s
